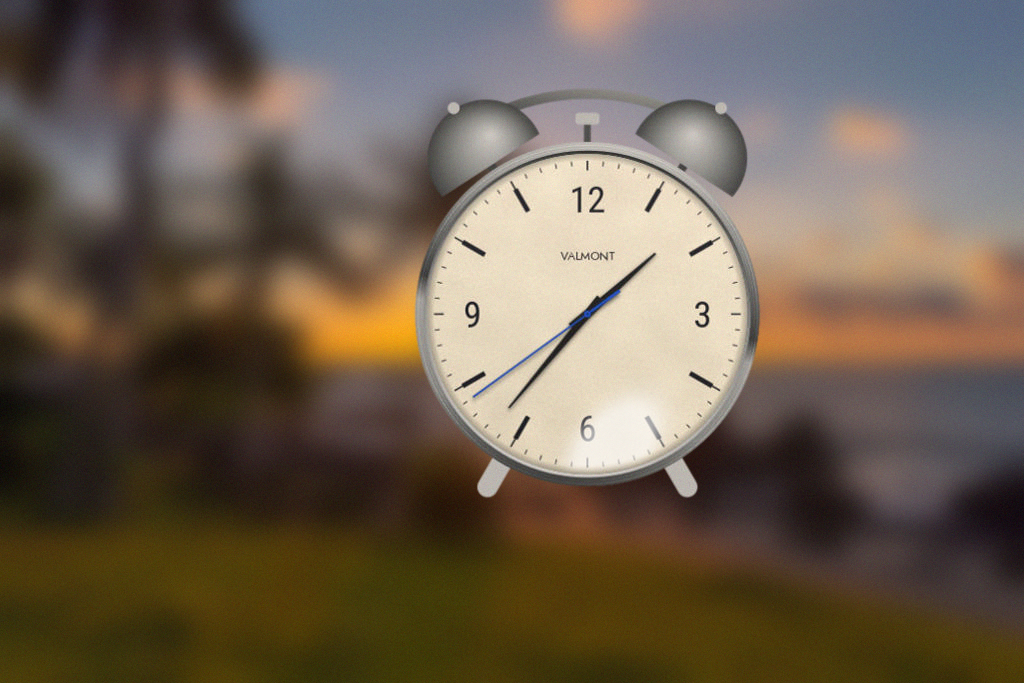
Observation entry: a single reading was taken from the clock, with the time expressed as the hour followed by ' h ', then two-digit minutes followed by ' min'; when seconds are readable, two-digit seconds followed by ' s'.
1 h 36 min 39 s
